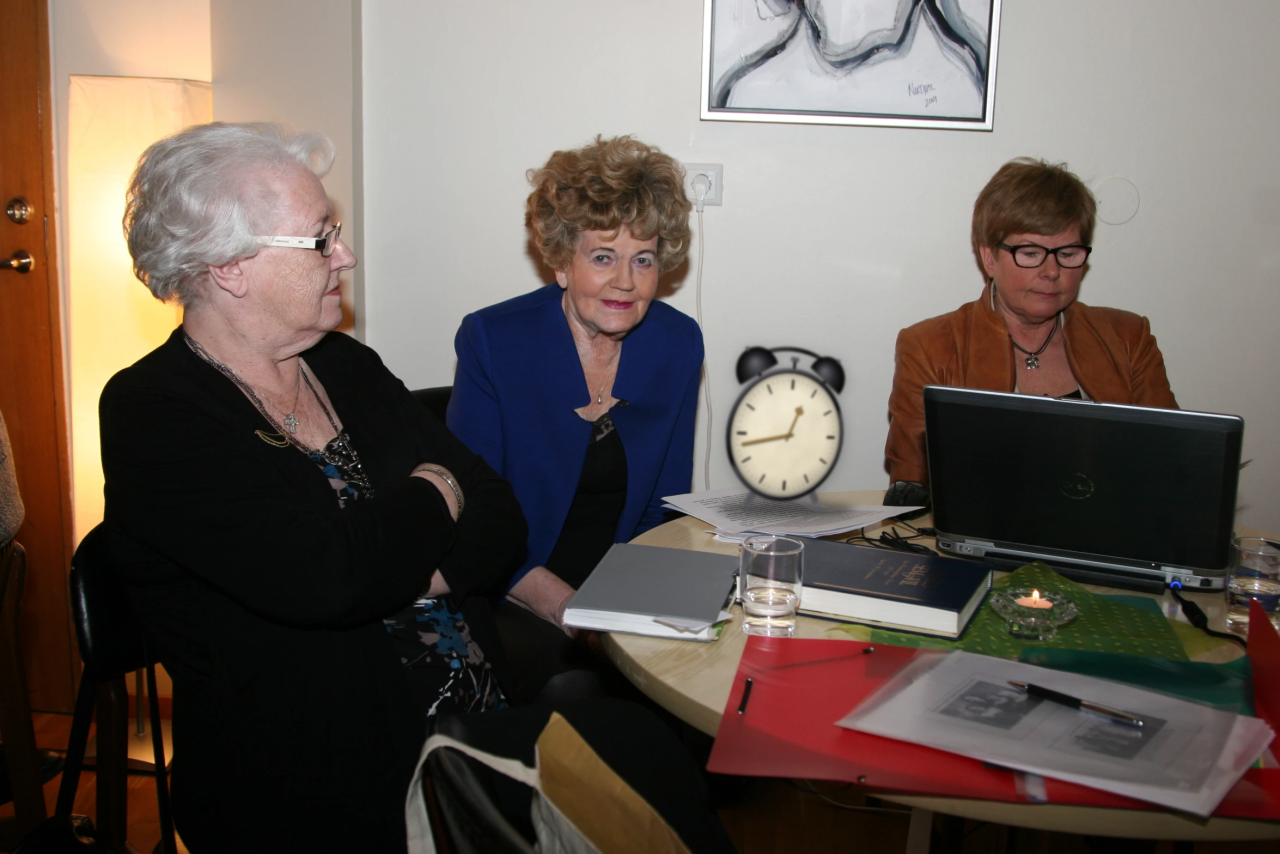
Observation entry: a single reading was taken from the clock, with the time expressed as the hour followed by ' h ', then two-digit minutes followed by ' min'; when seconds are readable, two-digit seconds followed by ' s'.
12 h 43 min
